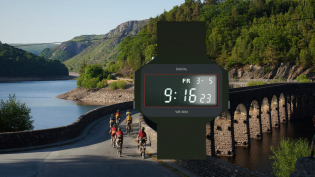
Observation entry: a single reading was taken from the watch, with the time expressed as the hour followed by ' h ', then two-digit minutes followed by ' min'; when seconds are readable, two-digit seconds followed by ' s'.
9 h 16 min 23 s
